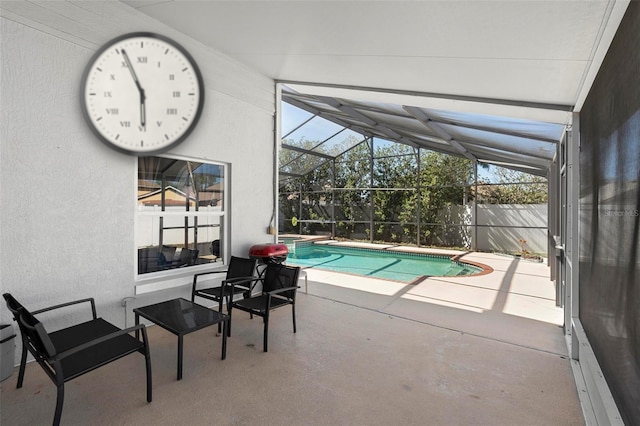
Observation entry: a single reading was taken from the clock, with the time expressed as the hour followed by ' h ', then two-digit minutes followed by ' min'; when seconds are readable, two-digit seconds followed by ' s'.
5 h 56 min
